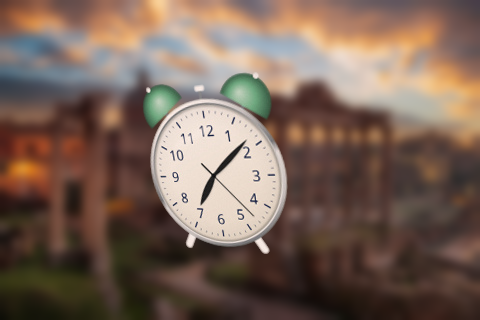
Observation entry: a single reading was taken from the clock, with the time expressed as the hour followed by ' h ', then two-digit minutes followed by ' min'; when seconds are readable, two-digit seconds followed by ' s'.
7 h 08 min 23 s
